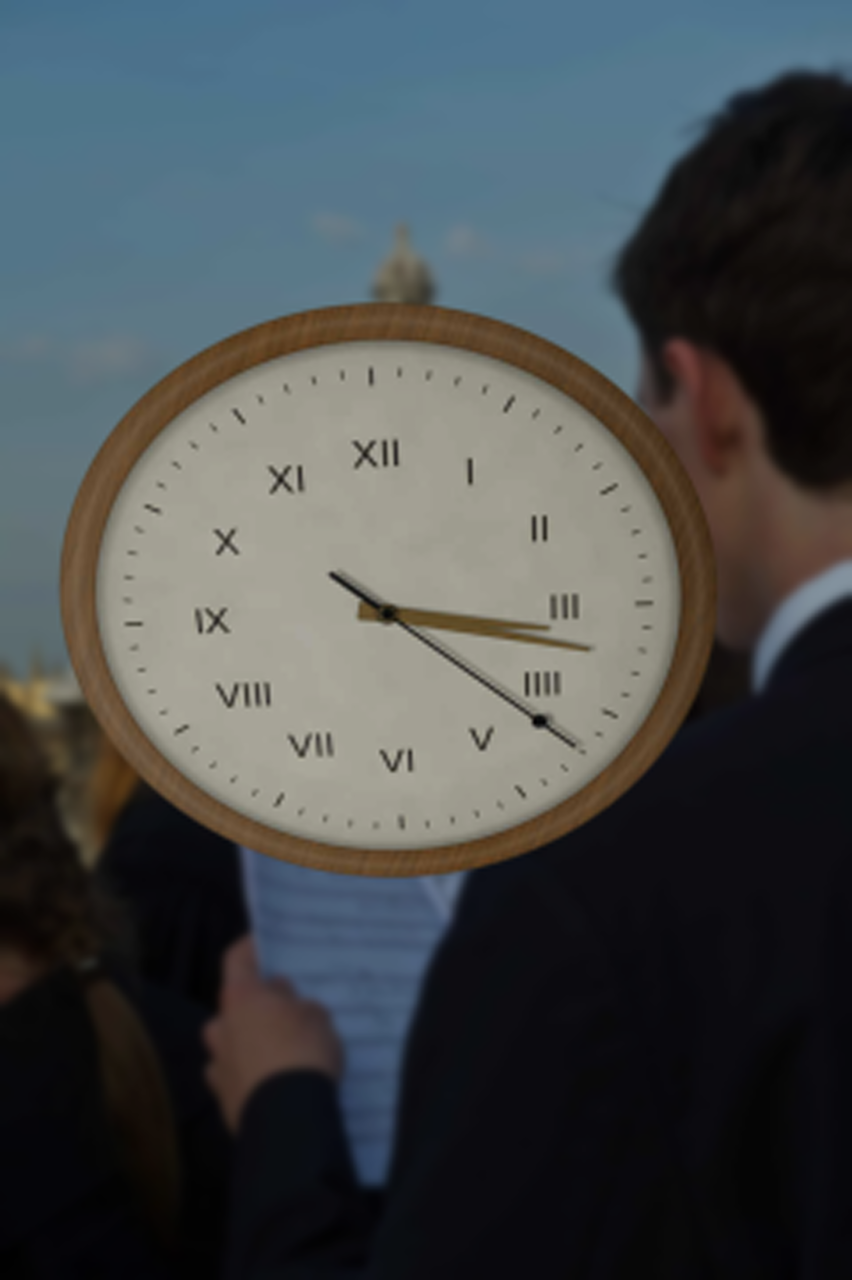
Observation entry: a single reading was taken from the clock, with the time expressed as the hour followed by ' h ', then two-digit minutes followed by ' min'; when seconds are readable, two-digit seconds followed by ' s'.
3 h 17 min 22 s
